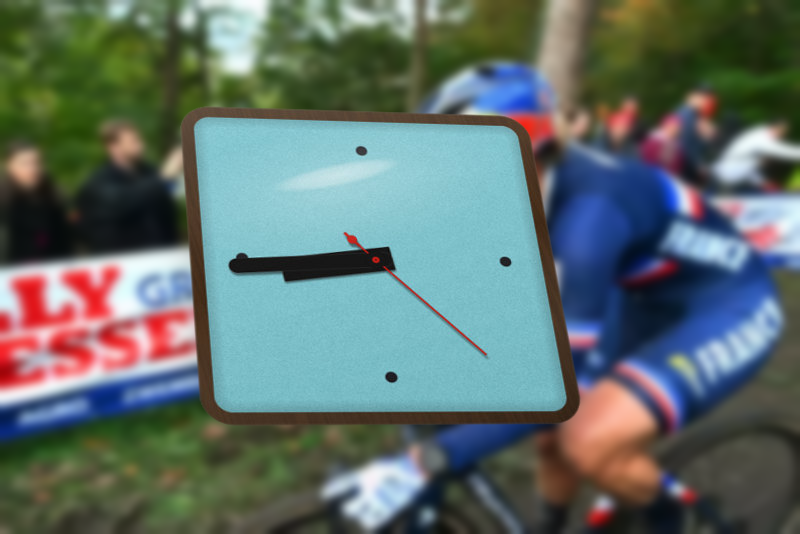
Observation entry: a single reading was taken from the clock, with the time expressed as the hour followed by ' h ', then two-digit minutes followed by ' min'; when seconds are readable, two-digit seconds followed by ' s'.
8 h 44 min 23 s
